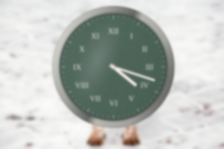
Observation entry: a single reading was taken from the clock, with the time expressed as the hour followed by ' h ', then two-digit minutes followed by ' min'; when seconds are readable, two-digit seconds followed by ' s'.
4 h 18 min
